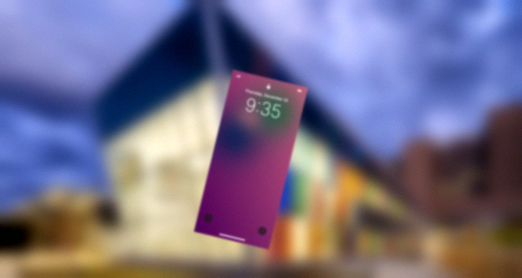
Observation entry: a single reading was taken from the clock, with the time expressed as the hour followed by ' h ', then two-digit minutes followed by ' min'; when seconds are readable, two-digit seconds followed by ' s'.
9 h 35 min
